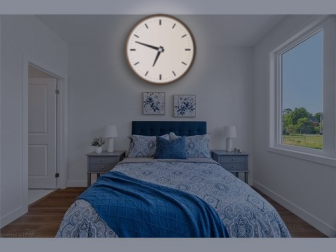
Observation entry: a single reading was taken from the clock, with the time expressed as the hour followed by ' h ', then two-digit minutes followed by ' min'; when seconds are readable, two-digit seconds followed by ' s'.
6 h 48 min
